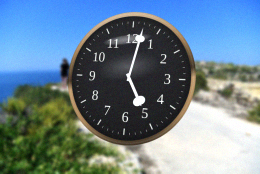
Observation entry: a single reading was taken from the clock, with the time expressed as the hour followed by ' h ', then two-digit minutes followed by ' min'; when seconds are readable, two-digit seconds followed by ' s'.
5 h 02 min
